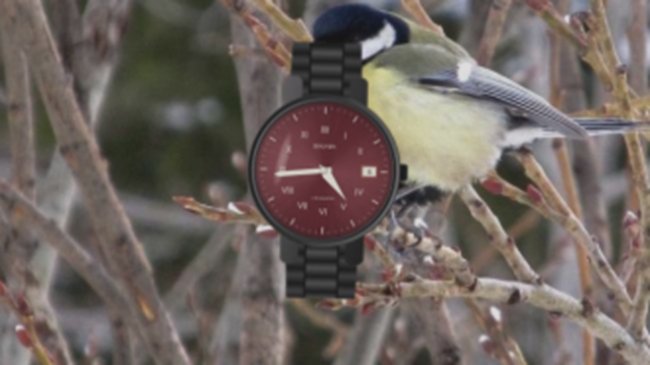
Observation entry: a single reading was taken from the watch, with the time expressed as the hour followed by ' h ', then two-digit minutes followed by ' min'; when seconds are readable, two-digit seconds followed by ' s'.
4 h 44 min
